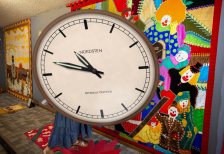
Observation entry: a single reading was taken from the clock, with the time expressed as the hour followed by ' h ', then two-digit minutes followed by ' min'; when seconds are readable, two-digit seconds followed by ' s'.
10 h 48 min
